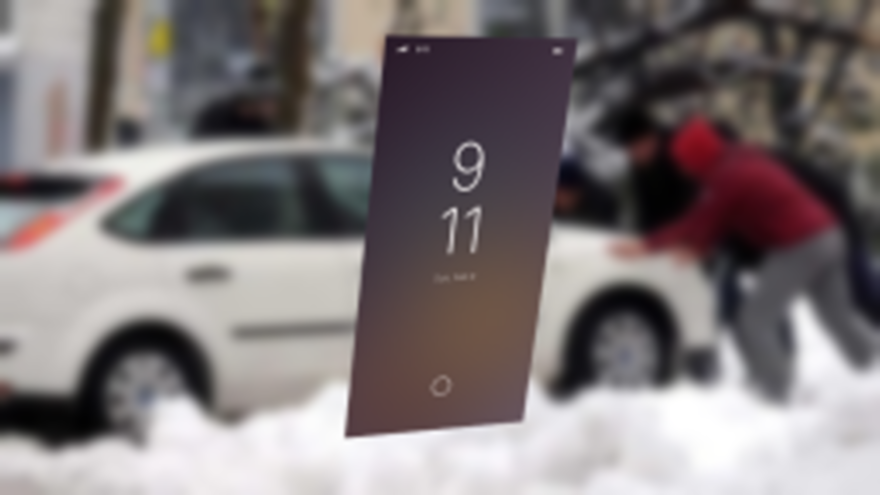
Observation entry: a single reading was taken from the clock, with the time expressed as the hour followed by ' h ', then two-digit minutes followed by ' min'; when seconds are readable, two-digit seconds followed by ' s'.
9 h 11 min
